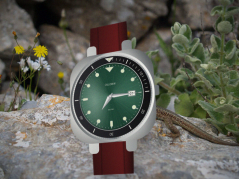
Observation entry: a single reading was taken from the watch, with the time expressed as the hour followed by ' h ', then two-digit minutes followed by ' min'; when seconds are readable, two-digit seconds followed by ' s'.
7 h 15 min
